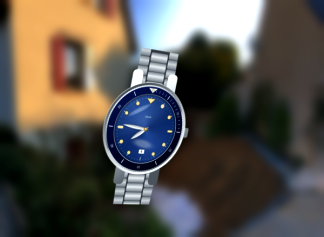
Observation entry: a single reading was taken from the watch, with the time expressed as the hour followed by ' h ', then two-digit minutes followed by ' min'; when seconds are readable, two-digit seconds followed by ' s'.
7 h 46 min
